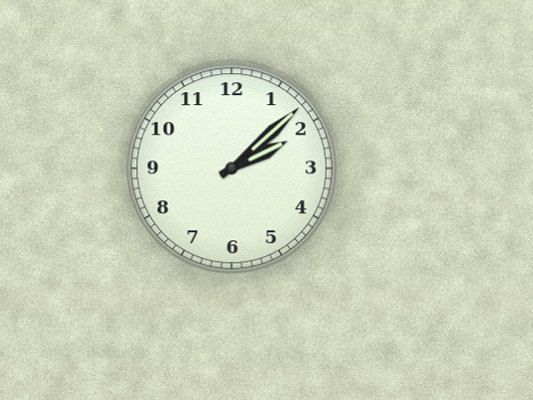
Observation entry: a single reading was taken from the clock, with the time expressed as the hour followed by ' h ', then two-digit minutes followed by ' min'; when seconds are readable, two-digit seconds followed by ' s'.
2 h 08 min
